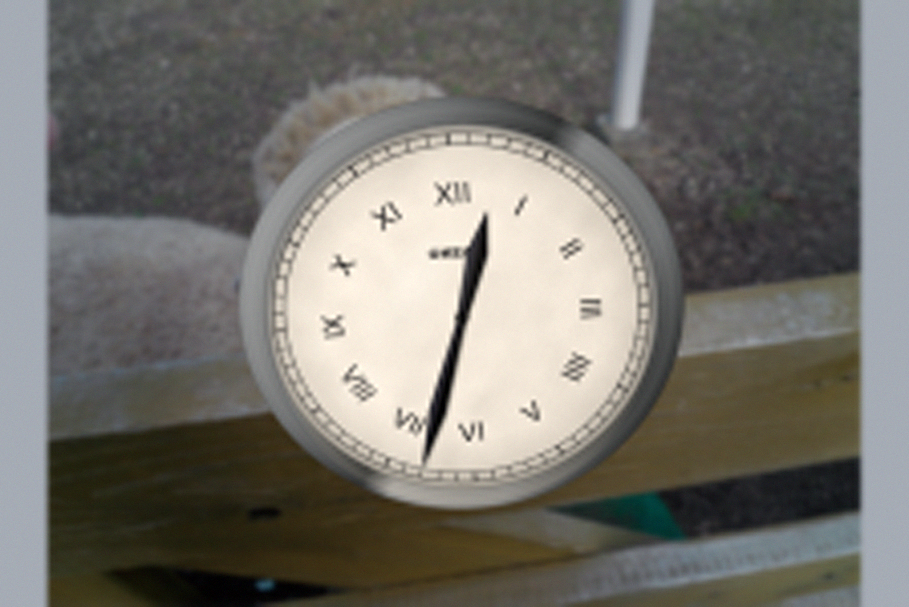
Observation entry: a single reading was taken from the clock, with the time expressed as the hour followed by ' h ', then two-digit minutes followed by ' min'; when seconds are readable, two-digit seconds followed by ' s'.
12 h 33 min
